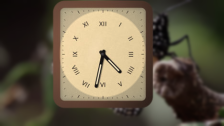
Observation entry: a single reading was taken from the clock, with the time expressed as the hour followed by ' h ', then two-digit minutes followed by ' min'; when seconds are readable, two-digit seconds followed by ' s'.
4 h 32 min
